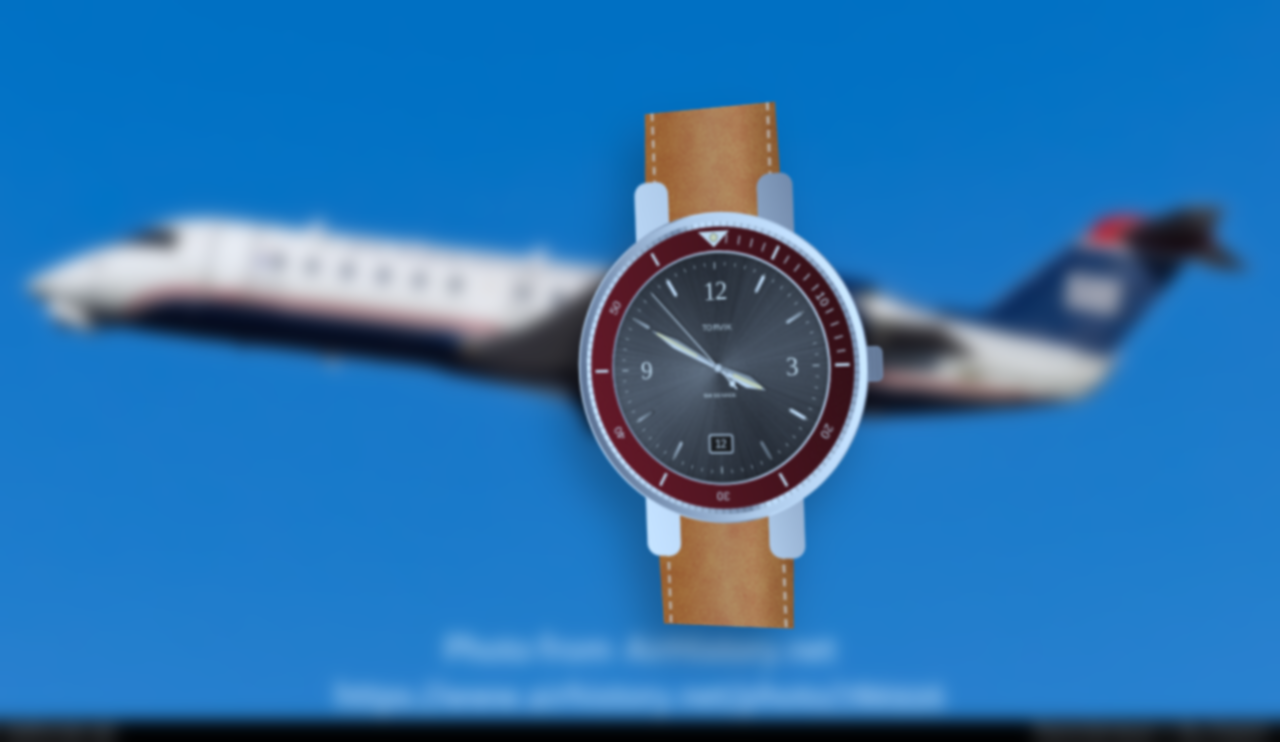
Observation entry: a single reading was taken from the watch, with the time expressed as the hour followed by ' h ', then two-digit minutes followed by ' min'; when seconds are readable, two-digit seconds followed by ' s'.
3 h 49 min 53 s
